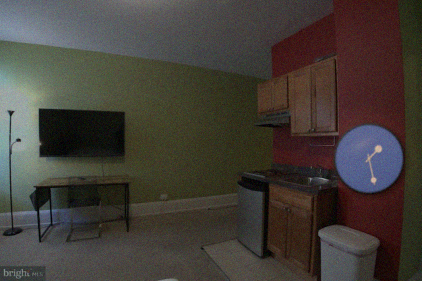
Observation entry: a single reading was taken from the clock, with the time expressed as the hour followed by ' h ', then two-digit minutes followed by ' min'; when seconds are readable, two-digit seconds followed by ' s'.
1 h 28 min
